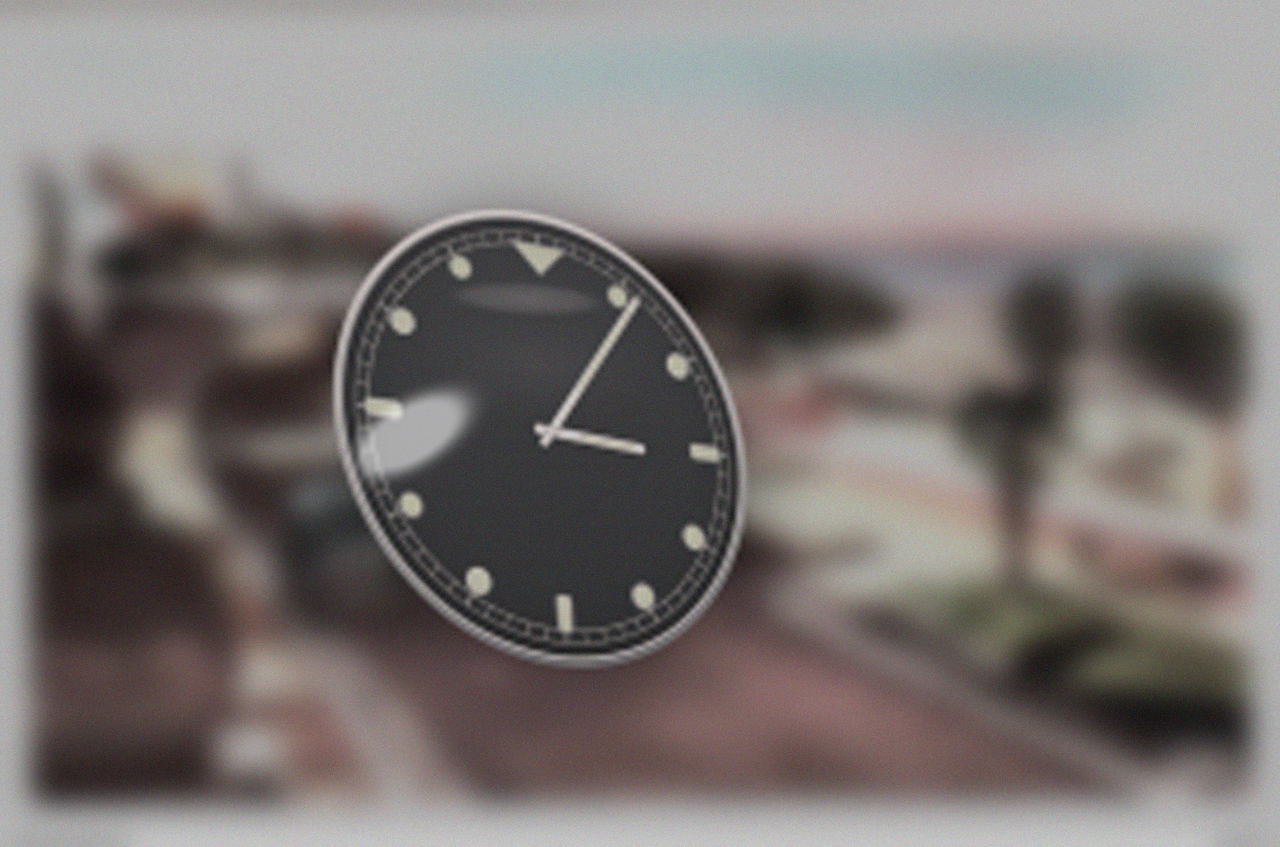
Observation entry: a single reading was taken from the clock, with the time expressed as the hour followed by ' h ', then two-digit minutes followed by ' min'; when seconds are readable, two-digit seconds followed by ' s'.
3 h 06 min
